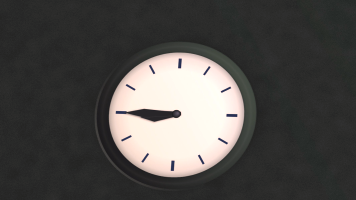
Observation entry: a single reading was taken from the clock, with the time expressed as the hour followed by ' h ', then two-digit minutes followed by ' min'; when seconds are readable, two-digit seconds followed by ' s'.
8 h 45 min
